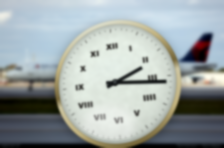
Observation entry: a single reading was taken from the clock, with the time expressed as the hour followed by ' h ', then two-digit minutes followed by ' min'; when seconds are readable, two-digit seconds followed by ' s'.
2 h 16 min
